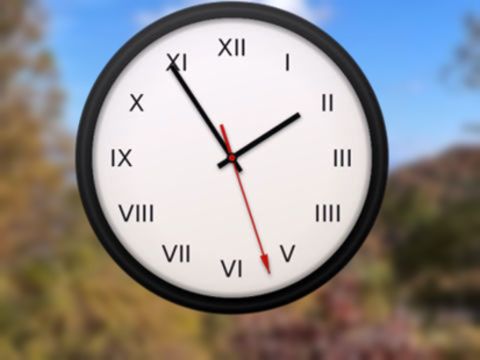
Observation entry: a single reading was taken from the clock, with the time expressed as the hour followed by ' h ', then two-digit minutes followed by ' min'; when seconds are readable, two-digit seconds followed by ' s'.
1 h 54 min 27 s
